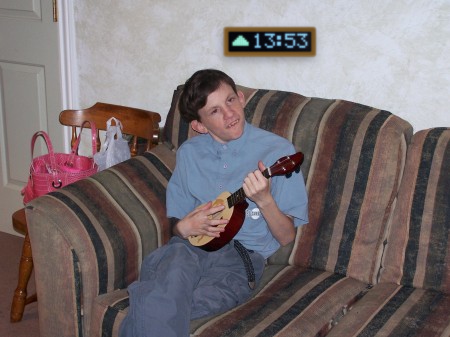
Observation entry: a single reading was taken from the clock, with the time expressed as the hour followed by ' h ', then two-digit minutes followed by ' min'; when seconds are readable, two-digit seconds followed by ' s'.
13 h 53 min
